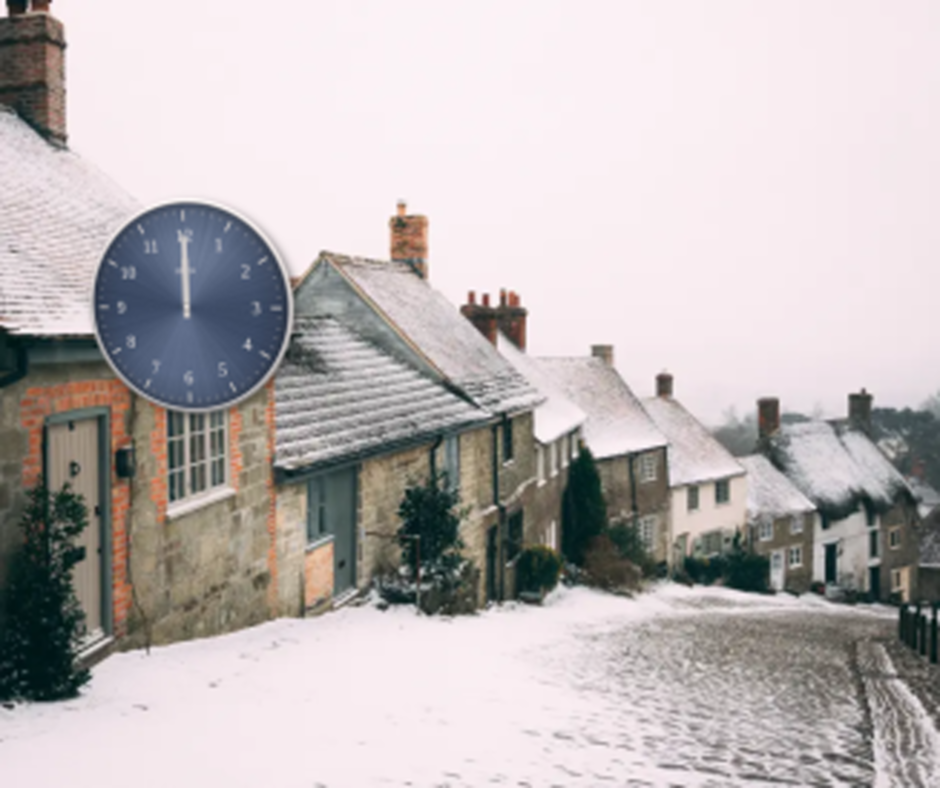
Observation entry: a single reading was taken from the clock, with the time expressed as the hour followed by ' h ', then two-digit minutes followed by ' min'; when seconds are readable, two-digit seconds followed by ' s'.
12 h 00 min
